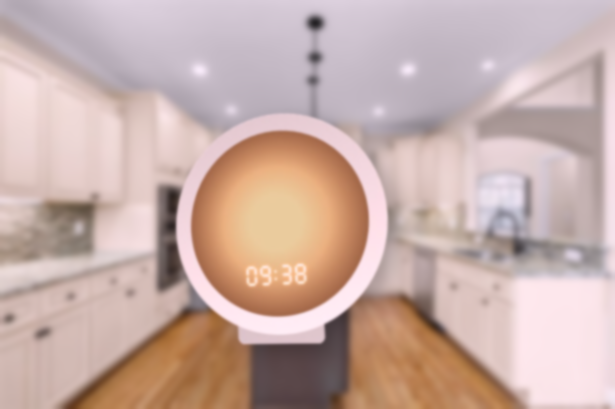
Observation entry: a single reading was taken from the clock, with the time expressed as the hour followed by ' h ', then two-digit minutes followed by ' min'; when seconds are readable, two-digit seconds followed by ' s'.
9 h 38 min
